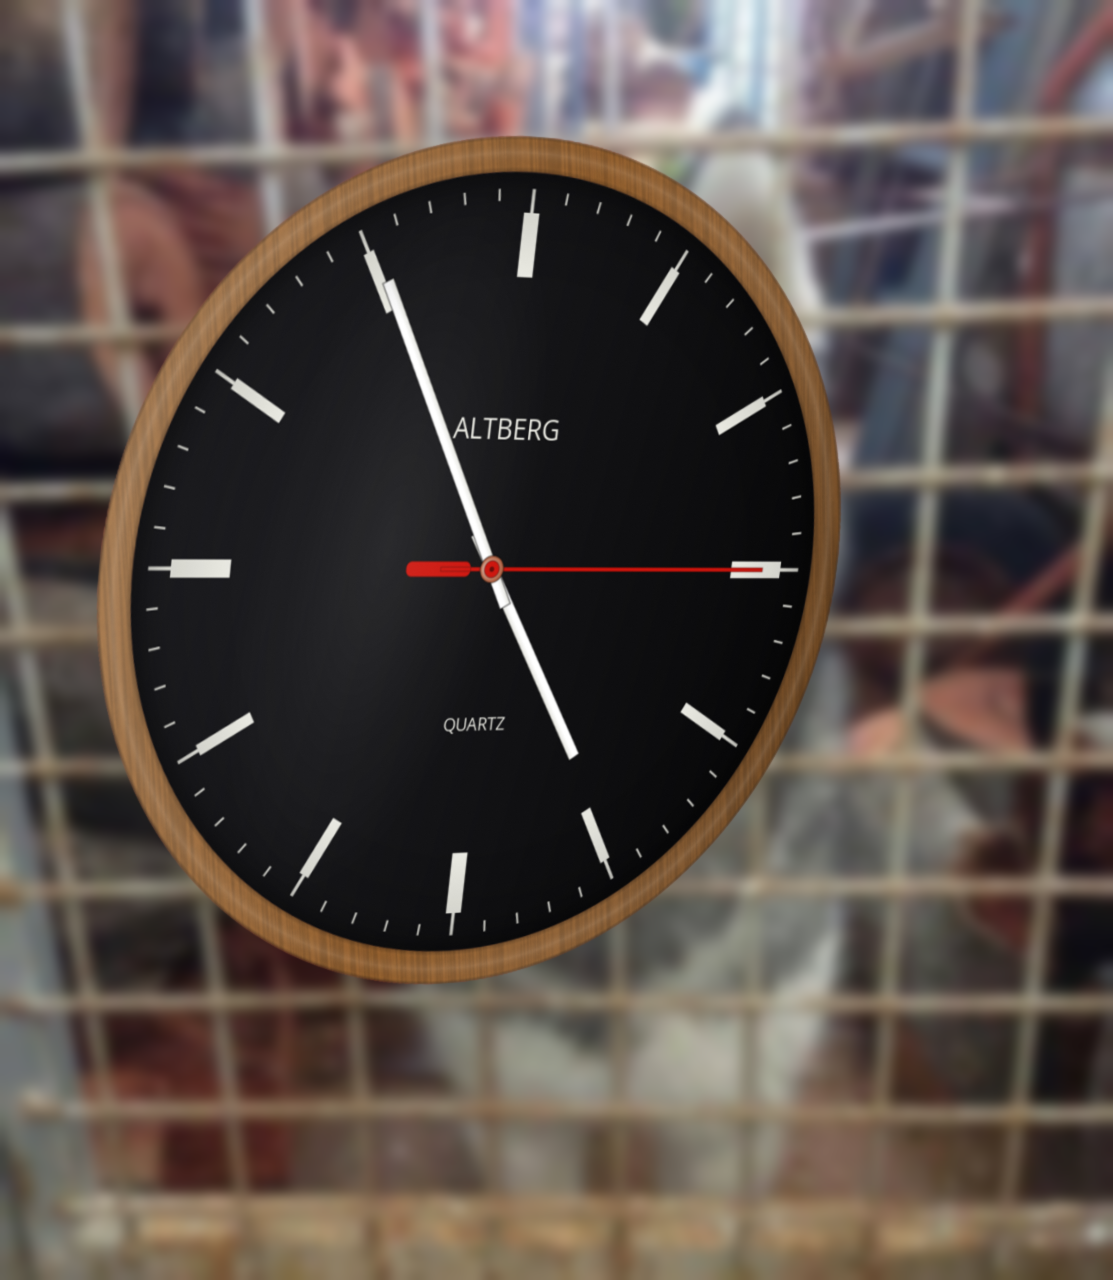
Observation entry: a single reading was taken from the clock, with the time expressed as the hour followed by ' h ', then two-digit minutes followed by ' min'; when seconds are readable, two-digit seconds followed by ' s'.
4 h 55 min 15 s
